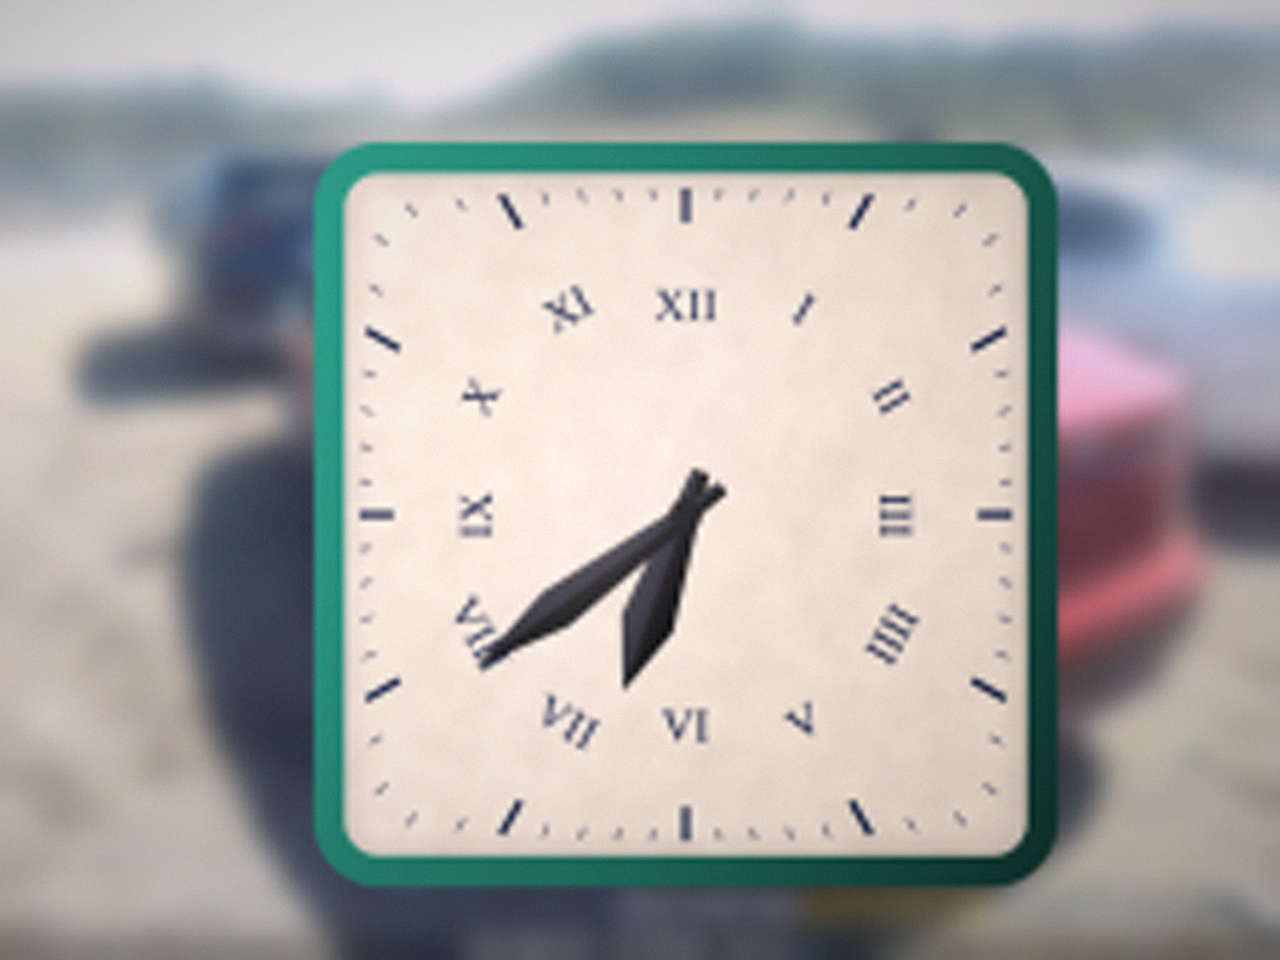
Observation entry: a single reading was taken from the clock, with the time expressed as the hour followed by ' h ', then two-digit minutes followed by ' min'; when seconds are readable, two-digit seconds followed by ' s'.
6 h 39 min
